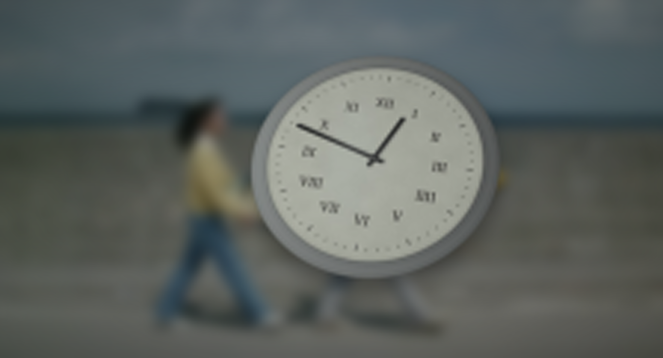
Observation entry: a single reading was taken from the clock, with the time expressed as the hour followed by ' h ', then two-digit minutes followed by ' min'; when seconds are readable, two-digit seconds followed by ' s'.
12 h 48 min
